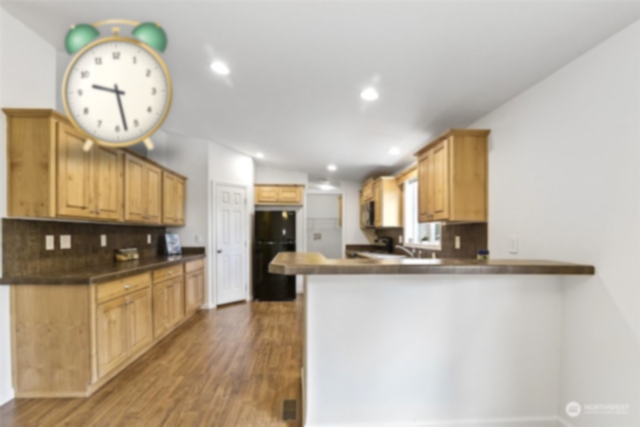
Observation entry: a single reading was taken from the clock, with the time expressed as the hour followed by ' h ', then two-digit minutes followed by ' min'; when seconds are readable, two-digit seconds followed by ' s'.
9 h 28 min
